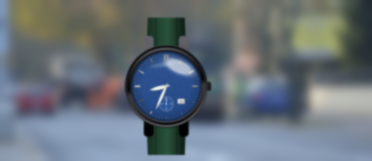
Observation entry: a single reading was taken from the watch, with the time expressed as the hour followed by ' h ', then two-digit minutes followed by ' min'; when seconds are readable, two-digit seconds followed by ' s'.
8 h 34 min
